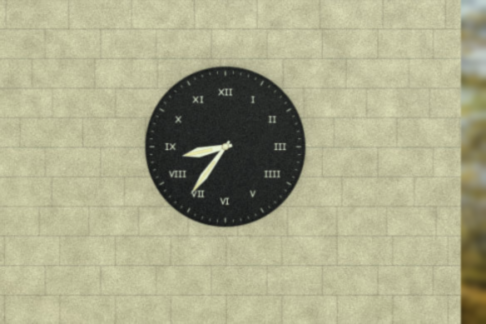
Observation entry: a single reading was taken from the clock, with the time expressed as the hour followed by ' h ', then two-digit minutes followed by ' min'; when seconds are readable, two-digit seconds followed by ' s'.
8 h 36 min
